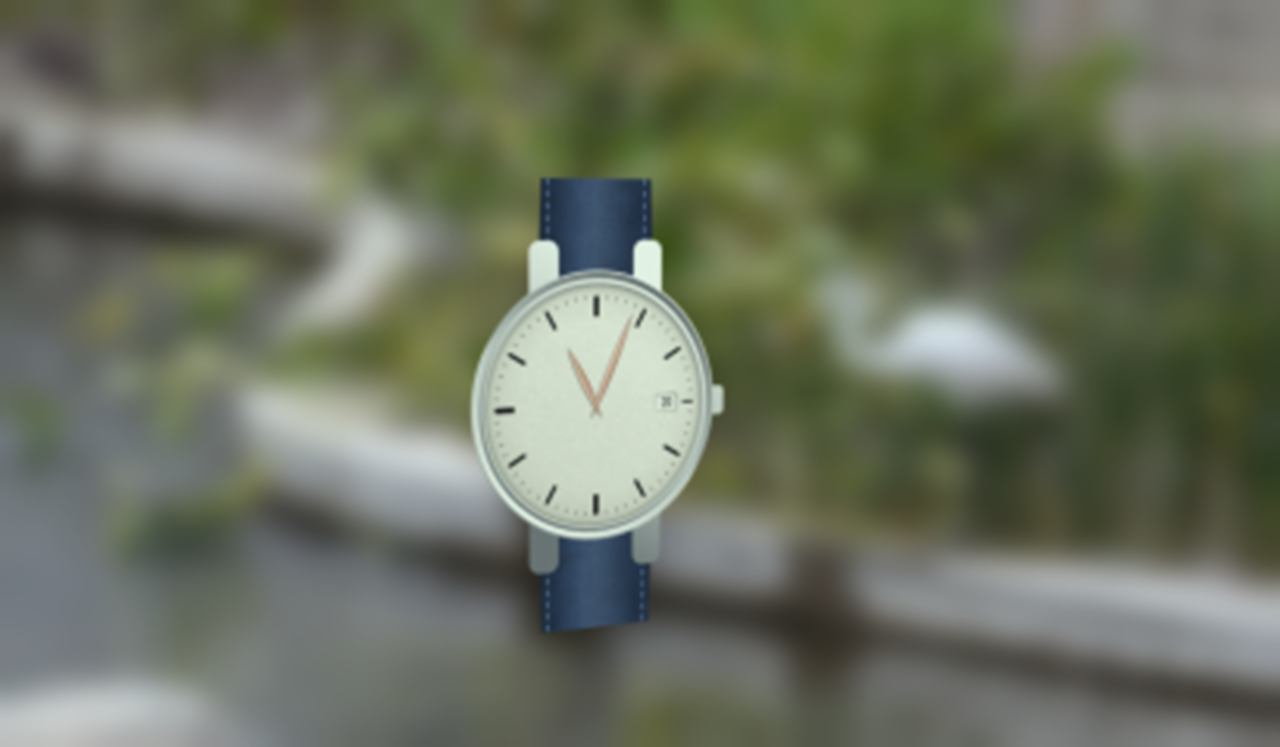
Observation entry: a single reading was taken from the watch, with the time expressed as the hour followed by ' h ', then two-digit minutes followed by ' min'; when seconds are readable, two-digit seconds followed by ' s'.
11 h 04 min
